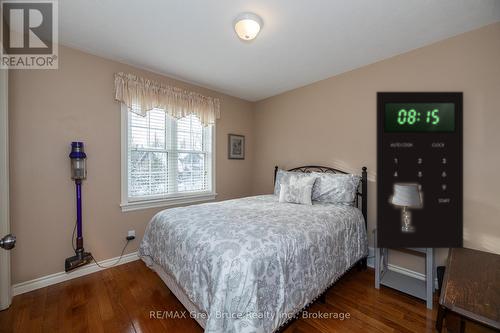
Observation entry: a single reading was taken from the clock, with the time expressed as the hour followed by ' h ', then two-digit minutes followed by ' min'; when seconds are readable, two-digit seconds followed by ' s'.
8 h 15 min
